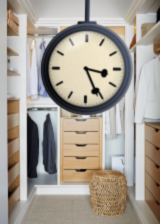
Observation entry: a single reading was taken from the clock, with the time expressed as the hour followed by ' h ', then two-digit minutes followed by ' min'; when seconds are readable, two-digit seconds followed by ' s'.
3 h 26 min
